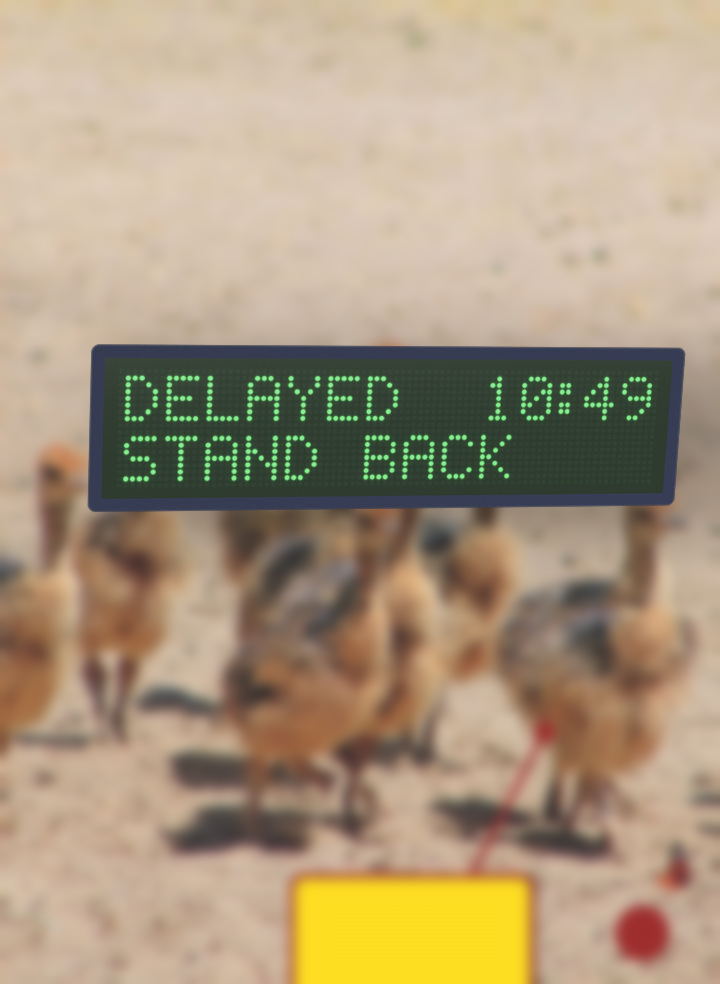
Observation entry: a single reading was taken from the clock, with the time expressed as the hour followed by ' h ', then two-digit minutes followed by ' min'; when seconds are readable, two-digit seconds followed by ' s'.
10 h 49 min
